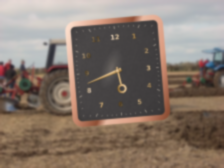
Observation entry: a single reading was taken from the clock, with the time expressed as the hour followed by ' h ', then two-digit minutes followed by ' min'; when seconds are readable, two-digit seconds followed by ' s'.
5 h 42 min
